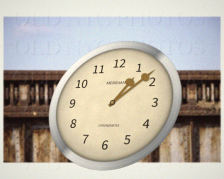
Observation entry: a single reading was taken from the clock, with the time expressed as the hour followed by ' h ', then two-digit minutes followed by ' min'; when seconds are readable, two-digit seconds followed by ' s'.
1 h 08 min
